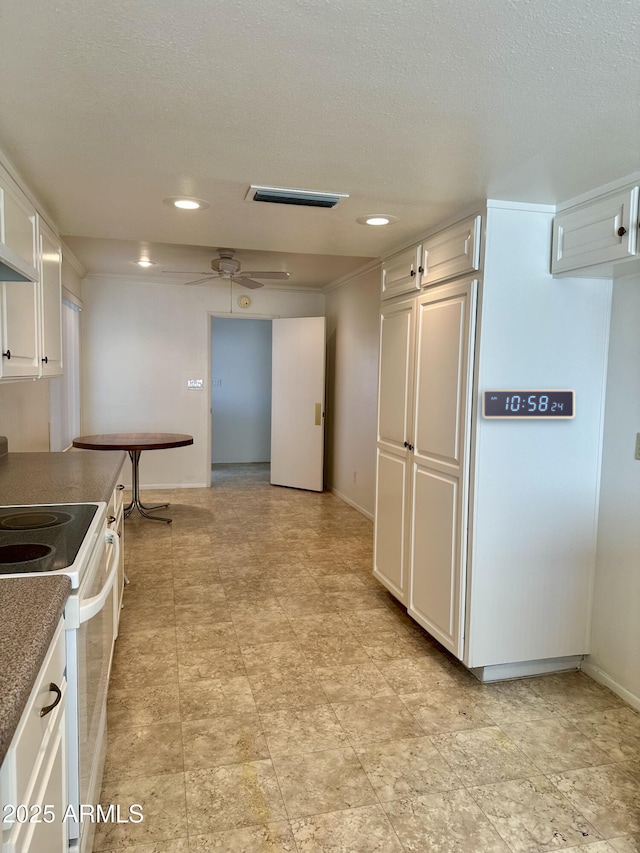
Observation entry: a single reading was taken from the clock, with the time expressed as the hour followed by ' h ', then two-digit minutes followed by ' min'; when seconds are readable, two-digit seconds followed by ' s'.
10 h 58 min
